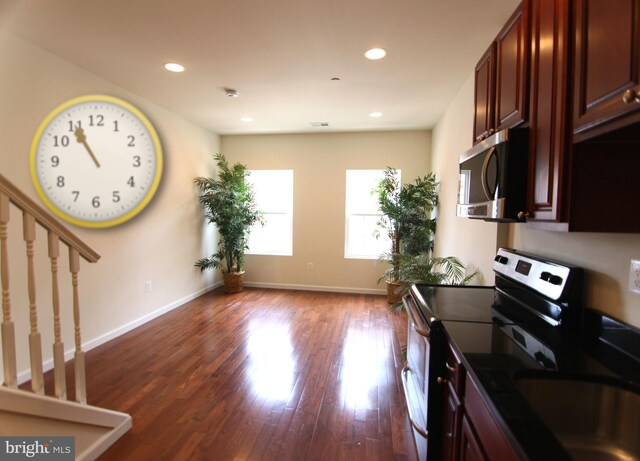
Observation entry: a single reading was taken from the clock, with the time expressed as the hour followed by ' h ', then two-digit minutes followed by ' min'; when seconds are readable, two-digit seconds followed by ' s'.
10 h 55 min
